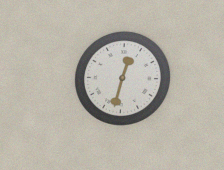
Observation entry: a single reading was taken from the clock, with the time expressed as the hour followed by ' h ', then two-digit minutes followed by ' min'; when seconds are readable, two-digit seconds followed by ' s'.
12 h 32 min
